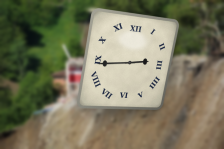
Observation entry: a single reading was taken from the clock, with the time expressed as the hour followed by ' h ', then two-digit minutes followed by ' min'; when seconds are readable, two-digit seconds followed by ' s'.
2 h 44 min
